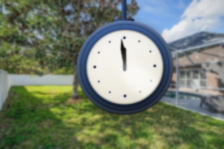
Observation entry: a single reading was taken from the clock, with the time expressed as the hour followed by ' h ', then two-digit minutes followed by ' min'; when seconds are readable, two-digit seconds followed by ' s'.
11 h 59 min
